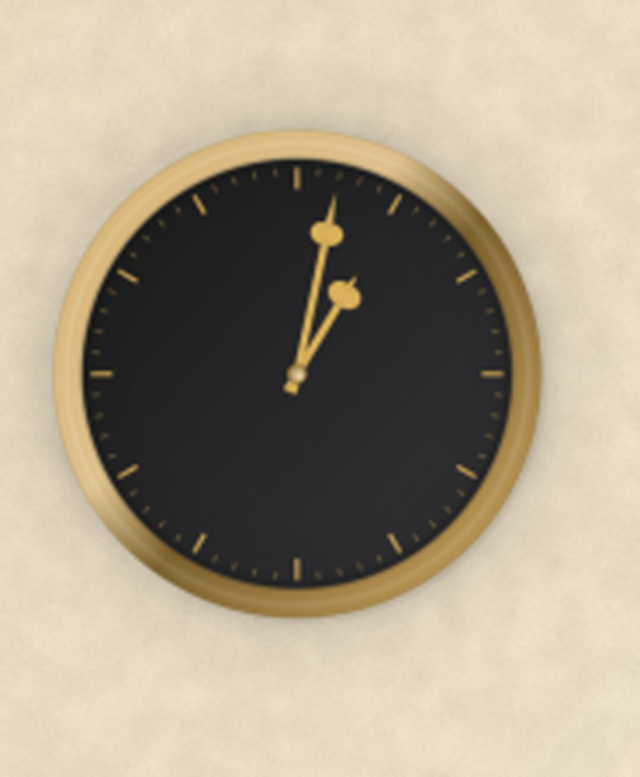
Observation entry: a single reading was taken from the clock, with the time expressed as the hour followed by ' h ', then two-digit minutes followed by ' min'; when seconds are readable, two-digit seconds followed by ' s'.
1 h 02 min
